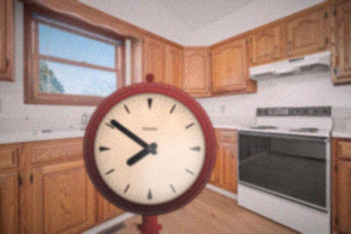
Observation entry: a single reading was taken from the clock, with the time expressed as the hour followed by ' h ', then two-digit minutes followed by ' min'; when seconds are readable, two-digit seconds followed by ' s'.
7 h 51 min
